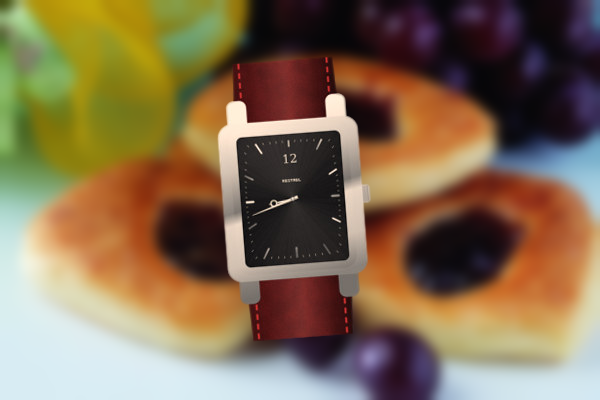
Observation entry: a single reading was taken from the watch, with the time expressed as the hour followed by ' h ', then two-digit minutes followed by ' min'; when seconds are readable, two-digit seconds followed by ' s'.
8 h 42 min
